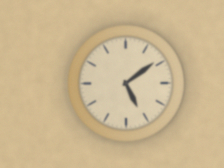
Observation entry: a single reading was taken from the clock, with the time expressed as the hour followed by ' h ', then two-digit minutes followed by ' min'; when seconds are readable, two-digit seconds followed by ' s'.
5 h 09 min
